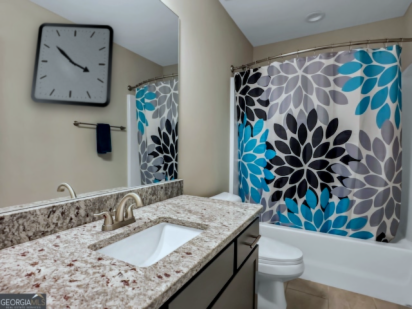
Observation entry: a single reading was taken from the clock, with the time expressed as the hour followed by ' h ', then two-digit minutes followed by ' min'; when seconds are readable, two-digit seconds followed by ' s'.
3 h 52 min
